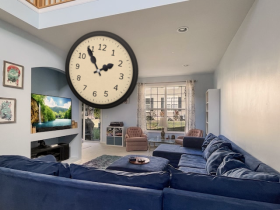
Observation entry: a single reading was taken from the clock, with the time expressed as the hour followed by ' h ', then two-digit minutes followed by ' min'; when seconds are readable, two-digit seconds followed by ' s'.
1 h 54 min
